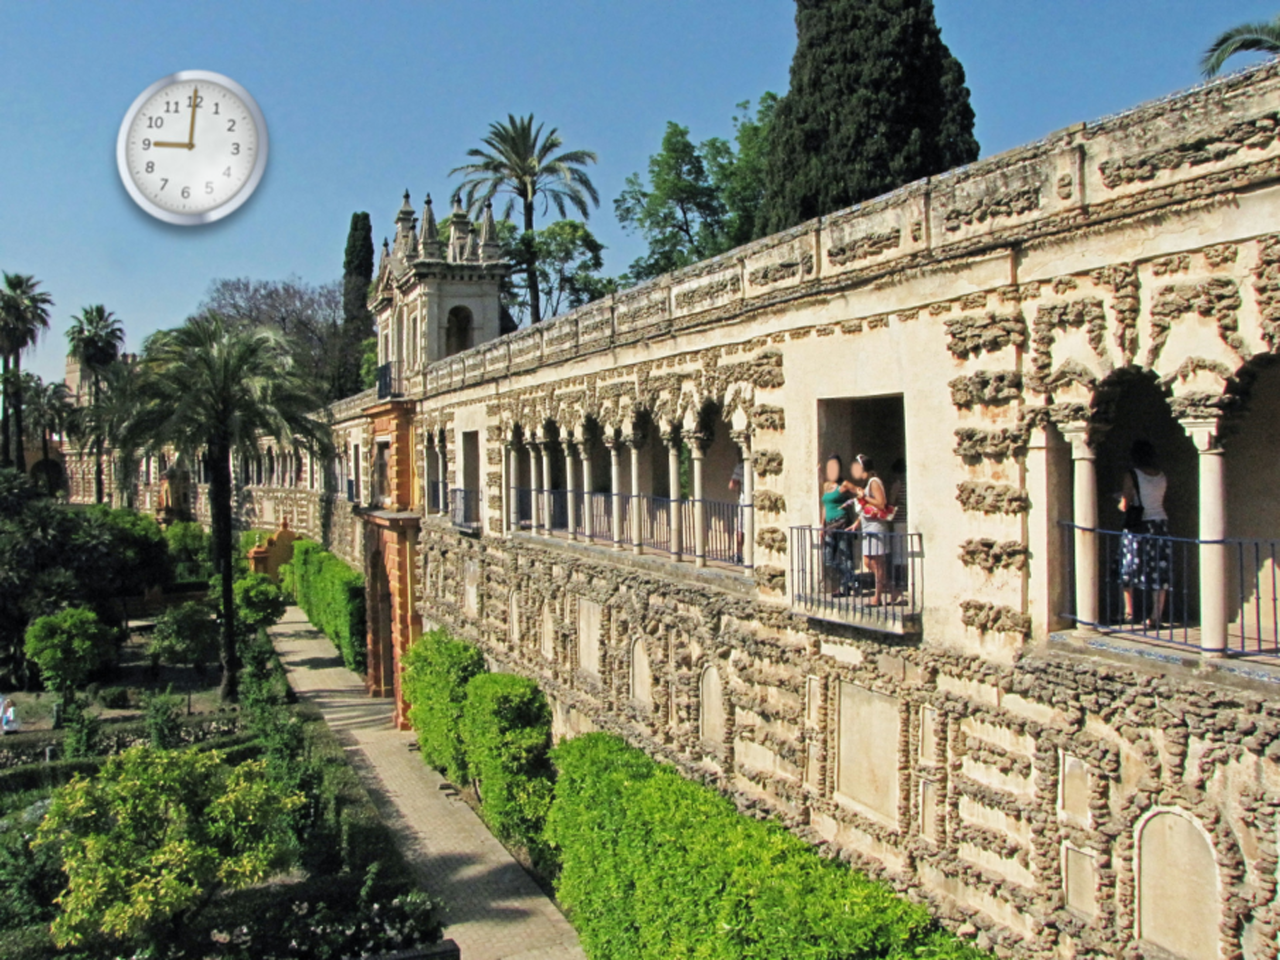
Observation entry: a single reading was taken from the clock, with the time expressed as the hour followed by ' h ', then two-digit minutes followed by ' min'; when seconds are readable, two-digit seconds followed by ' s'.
9 h 00 min
